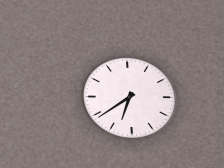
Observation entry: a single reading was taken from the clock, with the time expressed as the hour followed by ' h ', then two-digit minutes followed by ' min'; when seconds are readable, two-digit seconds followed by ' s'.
6 h 39 min
